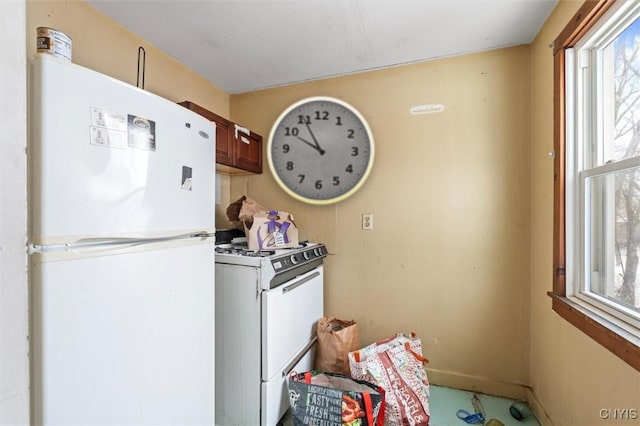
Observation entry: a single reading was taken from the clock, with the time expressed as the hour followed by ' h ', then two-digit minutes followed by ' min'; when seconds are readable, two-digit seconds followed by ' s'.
9 h 55 min
